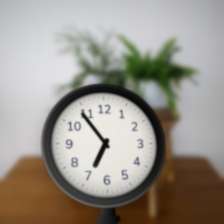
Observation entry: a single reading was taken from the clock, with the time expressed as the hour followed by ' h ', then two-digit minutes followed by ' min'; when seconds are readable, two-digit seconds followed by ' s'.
6 h 54 min
